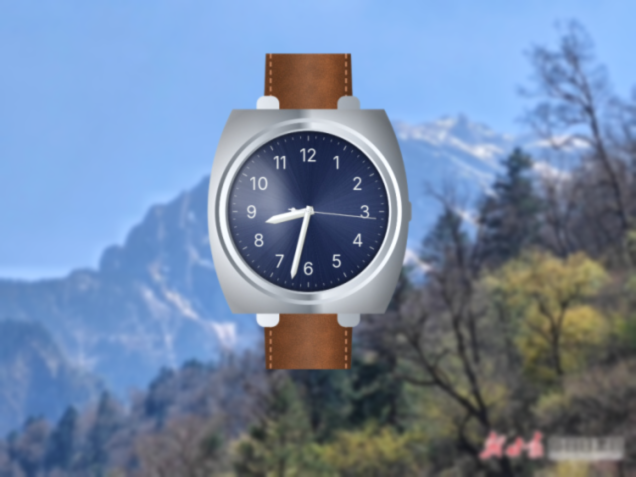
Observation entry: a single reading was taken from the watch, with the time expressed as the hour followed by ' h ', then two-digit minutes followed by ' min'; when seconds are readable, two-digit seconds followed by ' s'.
8 h 32 min 16 s
